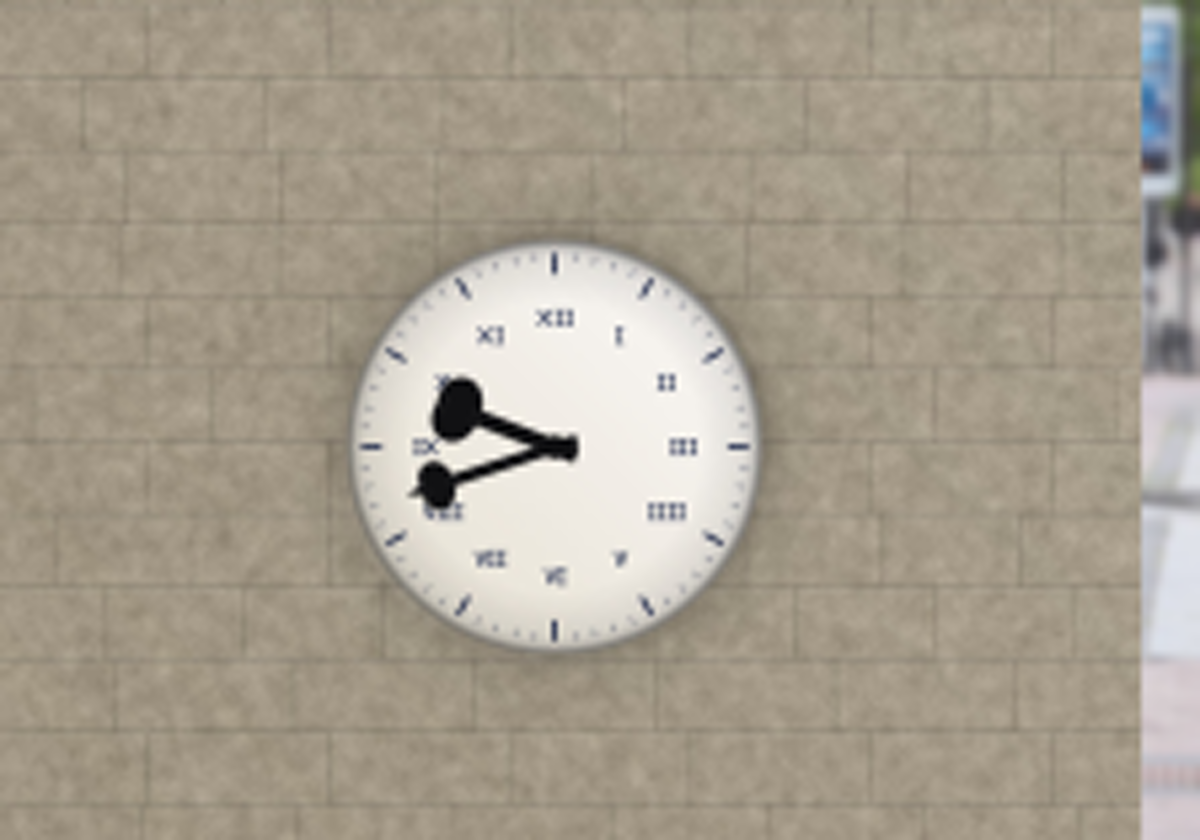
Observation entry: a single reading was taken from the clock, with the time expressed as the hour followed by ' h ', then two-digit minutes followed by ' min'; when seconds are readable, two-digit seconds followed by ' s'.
9 h 42 min
